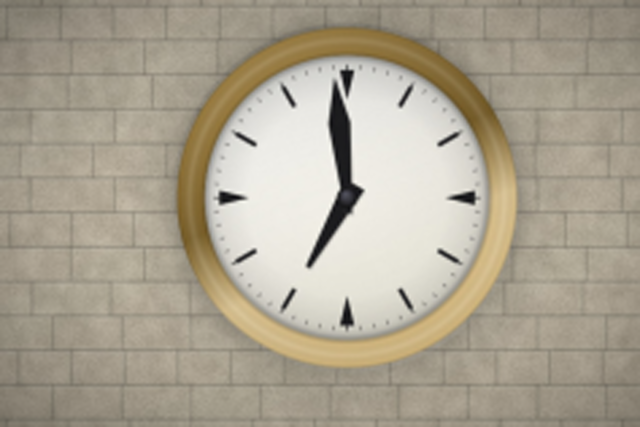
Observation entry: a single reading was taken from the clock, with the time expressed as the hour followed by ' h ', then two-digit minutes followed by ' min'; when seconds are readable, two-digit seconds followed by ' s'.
6 h 59 min
